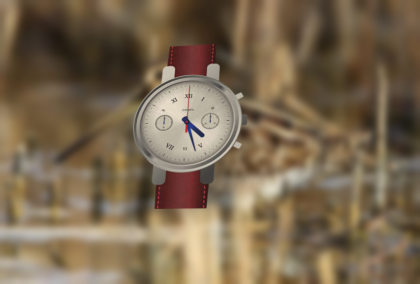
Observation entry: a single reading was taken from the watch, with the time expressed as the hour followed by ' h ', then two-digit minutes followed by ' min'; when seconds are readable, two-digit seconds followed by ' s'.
4 h 27 min
